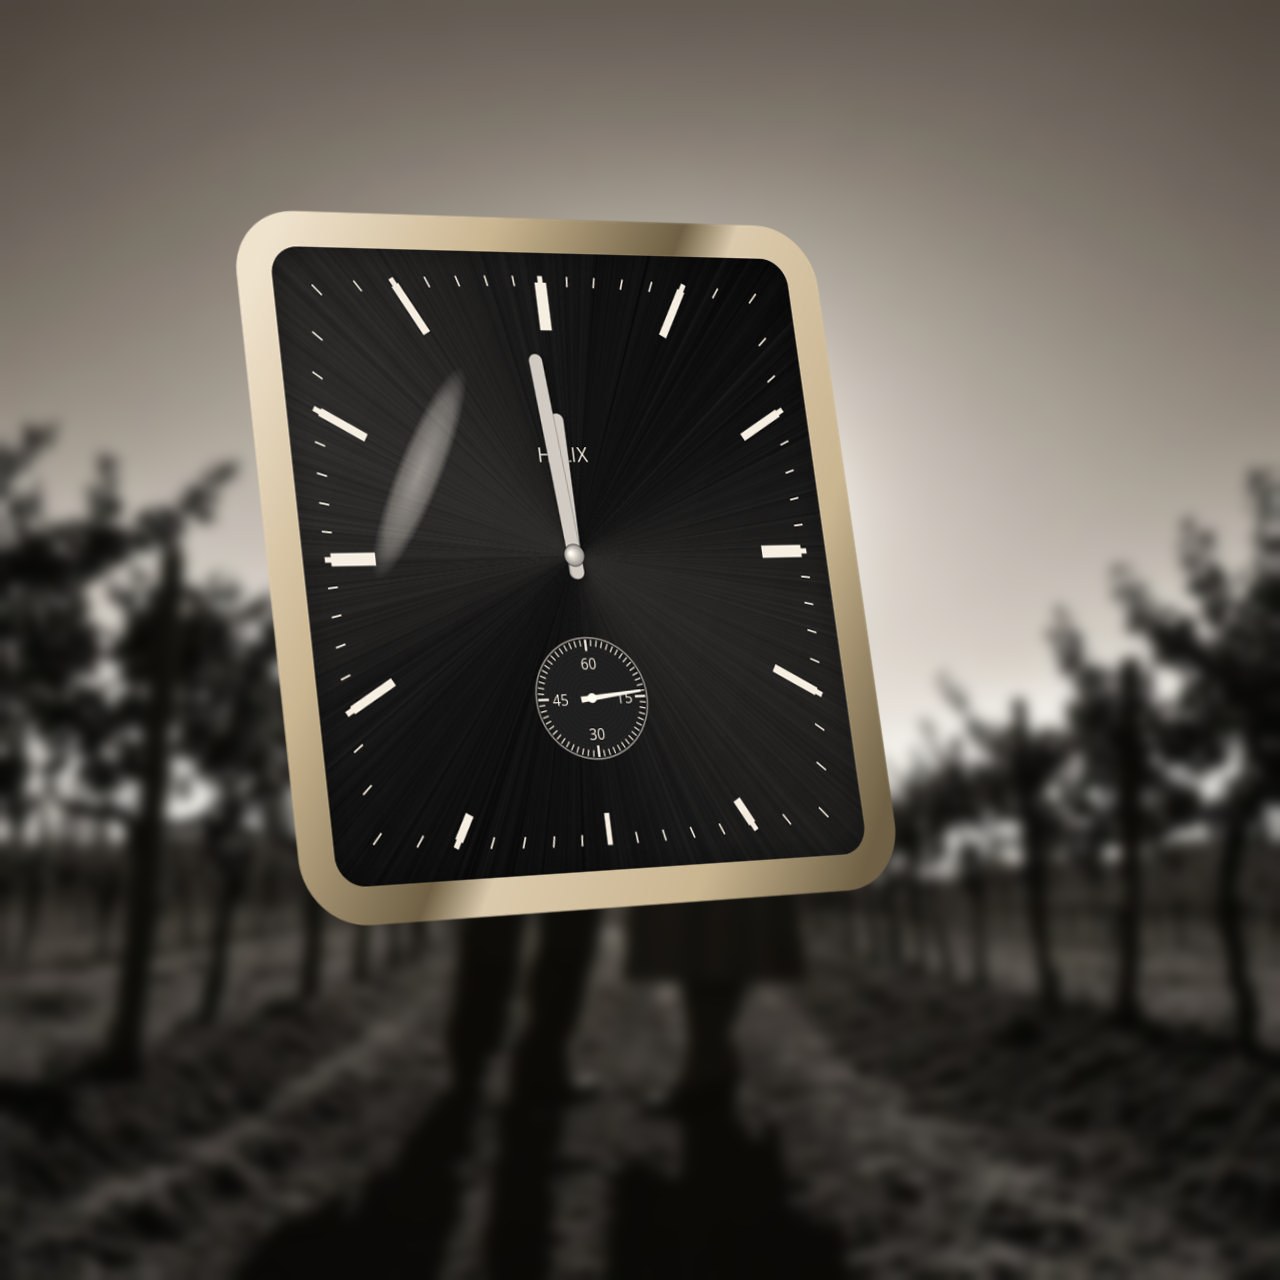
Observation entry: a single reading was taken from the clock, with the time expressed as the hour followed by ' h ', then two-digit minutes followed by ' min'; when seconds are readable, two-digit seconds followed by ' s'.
11 h 59 min 14 s
